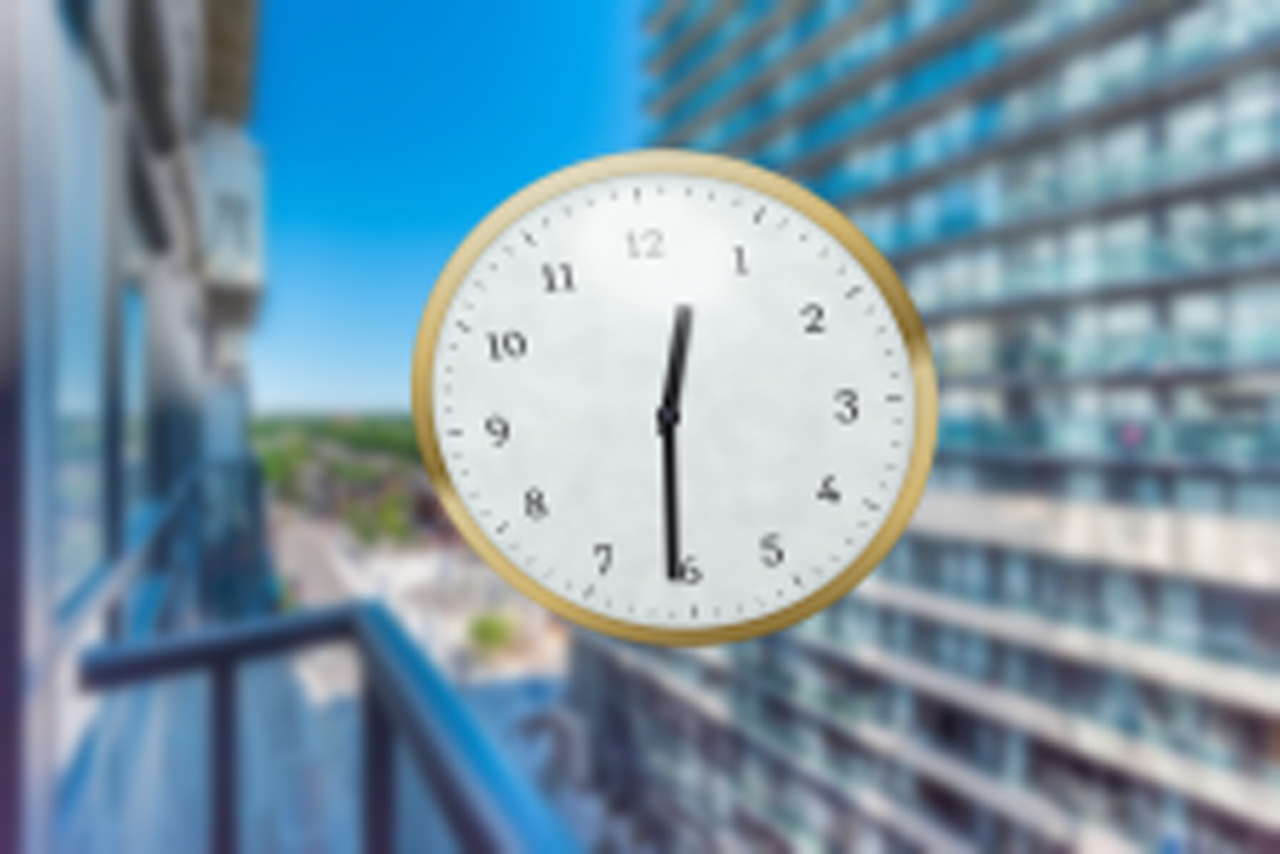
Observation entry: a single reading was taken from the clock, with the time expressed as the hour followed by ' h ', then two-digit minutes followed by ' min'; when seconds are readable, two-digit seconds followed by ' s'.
12 h 31 min
